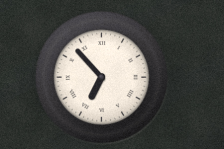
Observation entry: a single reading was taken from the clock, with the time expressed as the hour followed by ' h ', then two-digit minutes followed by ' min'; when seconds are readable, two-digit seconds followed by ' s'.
6 h 53 min
